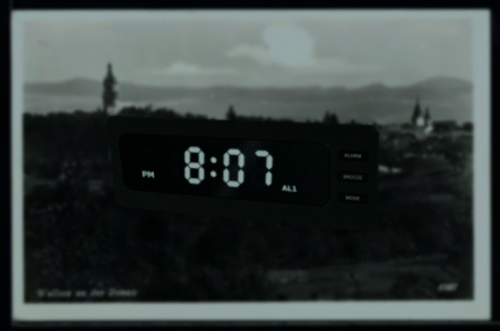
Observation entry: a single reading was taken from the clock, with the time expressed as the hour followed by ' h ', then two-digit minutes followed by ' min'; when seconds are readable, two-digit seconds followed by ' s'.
8 h 07 min
